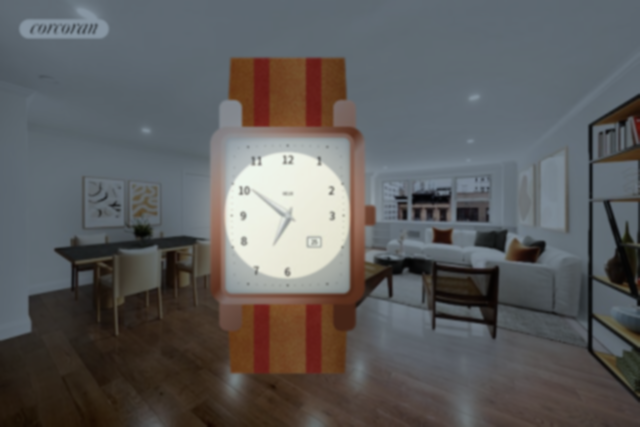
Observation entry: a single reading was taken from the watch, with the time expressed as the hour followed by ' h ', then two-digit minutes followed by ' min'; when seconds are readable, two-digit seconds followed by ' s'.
6 h 51 min
